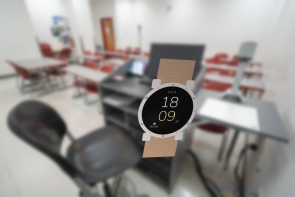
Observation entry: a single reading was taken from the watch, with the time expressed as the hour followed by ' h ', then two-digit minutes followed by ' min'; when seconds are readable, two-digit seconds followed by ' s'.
18 h 09 min
